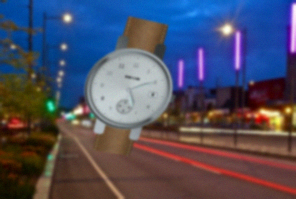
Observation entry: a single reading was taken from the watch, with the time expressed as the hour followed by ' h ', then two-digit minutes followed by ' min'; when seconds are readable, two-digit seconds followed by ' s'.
5 h 10 min
